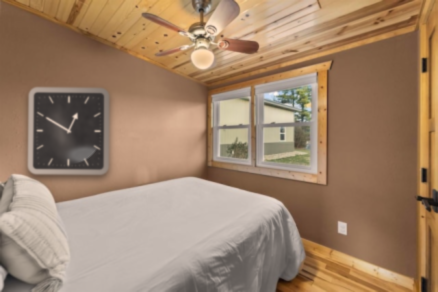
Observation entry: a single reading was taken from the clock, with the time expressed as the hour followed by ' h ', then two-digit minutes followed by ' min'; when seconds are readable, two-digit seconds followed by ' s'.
12 h 50 min
